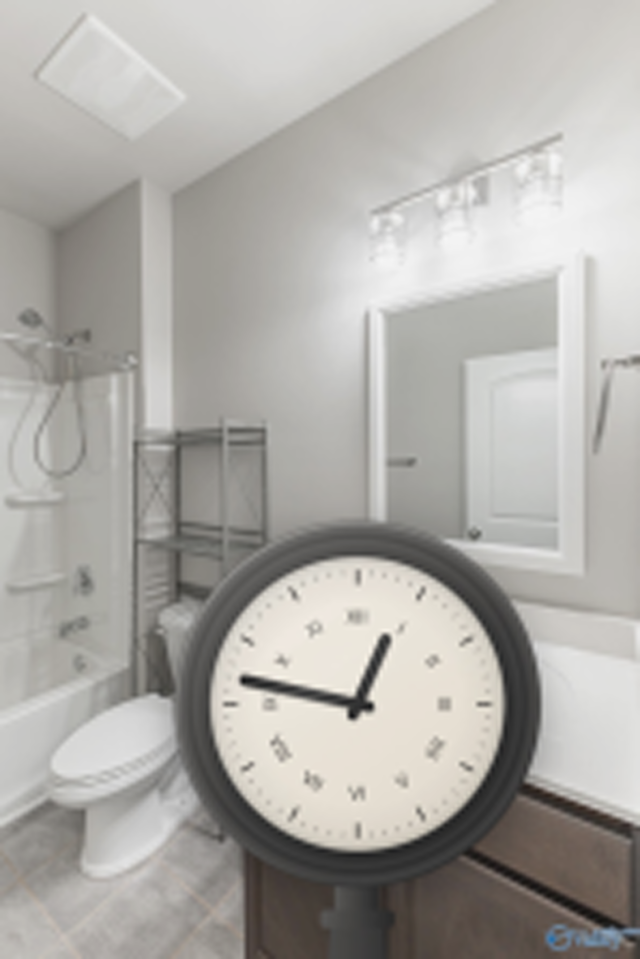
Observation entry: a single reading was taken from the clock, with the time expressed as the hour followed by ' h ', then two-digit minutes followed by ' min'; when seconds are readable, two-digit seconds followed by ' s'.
12 h 47 min
